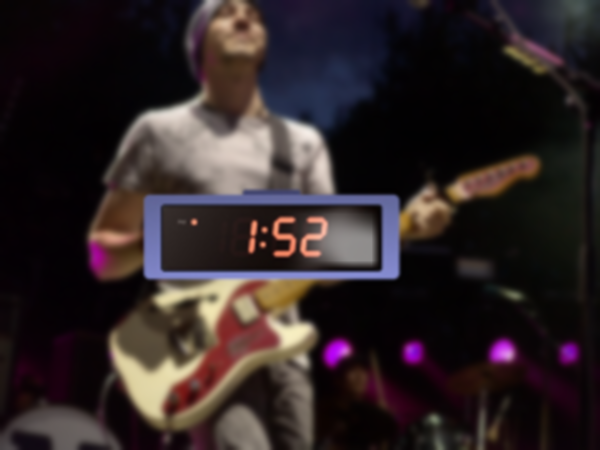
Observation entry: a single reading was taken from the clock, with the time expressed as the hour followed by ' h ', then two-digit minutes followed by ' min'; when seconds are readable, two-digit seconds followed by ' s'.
1 h 52 min
